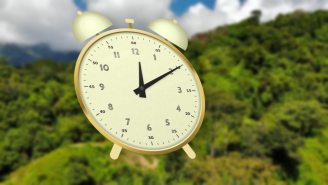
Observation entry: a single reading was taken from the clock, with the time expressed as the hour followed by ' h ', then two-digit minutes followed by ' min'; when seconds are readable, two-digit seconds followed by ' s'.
12 h 10 min
